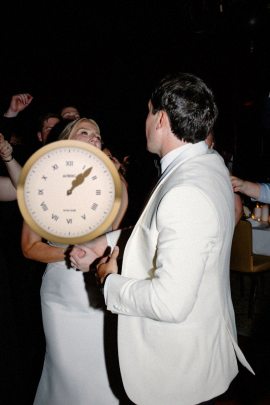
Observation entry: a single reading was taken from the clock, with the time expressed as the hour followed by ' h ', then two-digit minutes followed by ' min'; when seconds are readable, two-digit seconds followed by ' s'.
1 h 07 min
